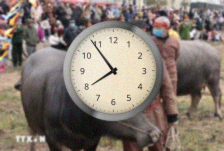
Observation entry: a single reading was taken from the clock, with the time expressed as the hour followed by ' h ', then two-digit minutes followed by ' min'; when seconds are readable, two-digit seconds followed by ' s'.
7 h 54 min
